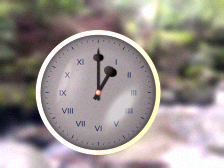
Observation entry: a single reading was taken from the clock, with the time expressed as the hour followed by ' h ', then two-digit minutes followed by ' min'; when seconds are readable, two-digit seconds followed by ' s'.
1 h 00 min
